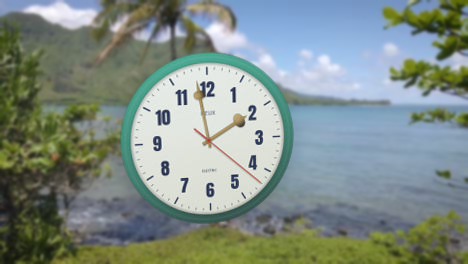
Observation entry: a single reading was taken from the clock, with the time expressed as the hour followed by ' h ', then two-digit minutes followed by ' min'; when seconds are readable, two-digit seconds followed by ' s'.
1 h 58 min 22 s
